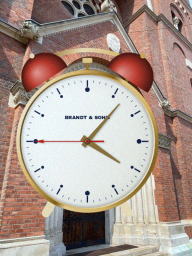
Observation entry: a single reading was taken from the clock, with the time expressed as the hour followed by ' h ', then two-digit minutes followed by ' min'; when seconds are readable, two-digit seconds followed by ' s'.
4 h 06 min 45 s
